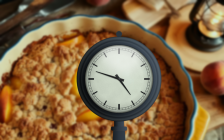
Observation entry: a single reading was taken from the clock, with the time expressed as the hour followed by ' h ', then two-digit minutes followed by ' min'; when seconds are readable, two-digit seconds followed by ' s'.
4 h 48 min
